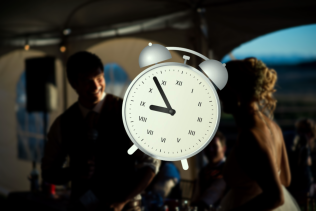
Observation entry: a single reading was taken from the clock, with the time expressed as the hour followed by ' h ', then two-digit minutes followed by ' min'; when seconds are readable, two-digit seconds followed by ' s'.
8 h 53 min
